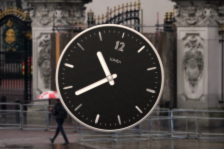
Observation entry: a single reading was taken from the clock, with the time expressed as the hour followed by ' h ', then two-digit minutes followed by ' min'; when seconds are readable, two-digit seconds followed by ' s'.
10 h 38 min
